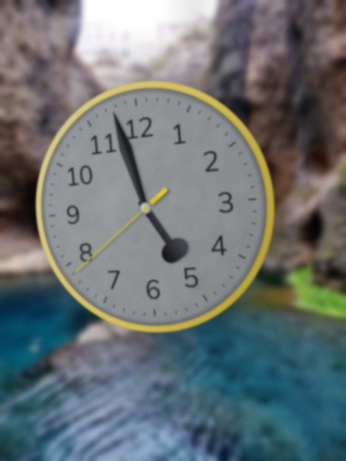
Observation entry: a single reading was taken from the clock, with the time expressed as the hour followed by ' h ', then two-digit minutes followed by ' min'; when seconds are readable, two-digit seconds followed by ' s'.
4 h 57 min 39 s
